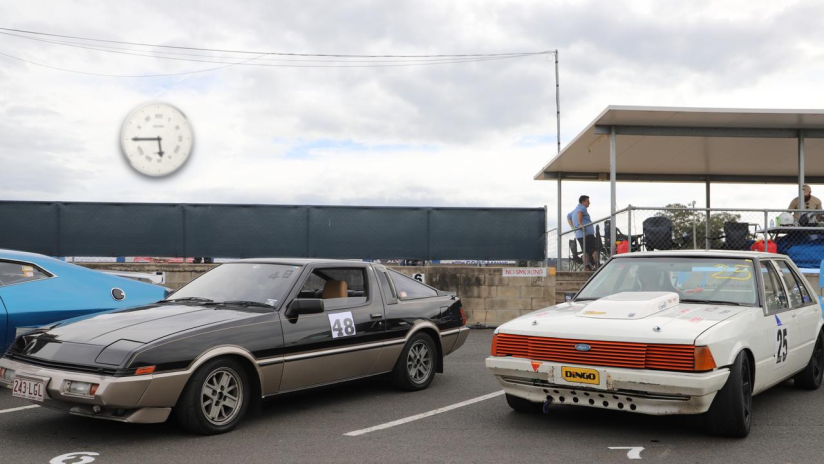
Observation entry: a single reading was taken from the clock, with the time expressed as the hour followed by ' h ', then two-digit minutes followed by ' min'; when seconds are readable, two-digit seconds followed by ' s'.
5 h 45 min
